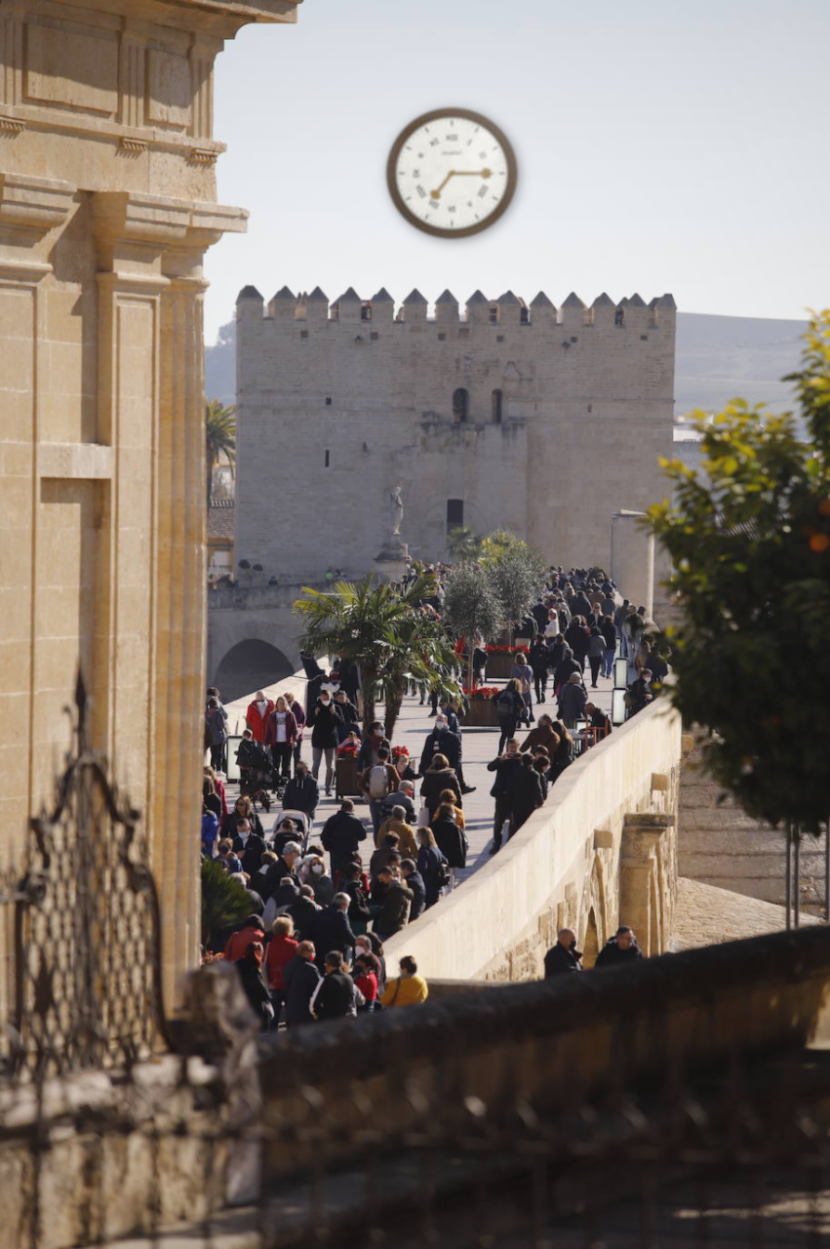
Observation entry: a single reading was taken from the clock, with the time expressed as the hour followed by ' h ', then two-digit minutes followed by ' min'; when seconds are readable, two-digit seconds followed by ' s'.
7 h 15 min
